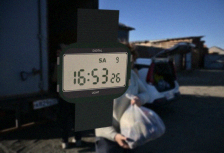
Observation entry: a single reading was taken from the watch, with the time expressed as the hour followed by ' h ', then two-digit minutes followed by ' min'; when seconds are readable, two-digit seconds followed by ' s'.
16 h 53 min 26 s
